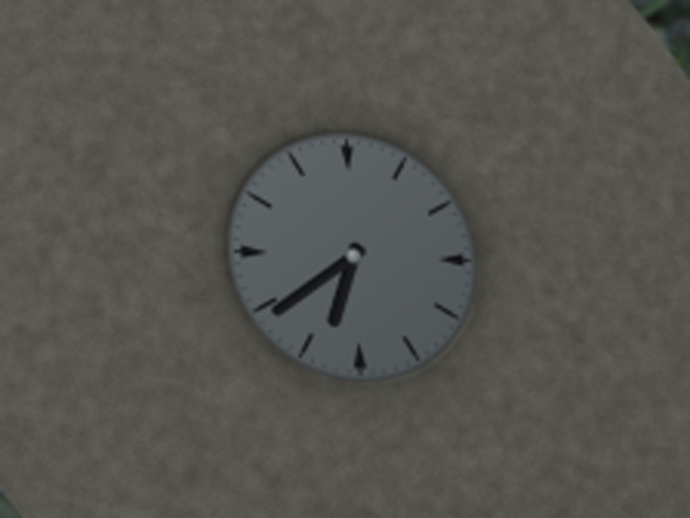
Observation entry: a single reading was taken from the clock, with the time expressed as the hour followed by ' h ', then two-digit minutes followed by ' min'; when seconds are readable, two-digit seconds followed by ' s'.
6 h 39 min
